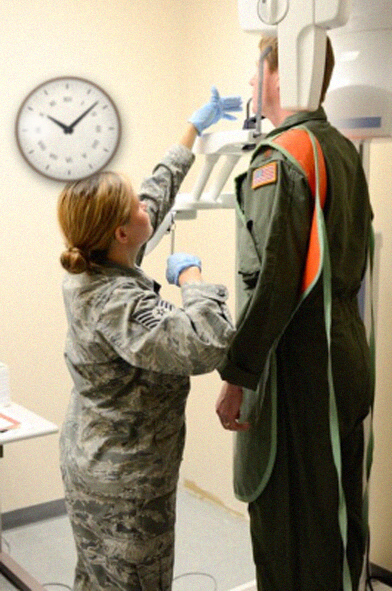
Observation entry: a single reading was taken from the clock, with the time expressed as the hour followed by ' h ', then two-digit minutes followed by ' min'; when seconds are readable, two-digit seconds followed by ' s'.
10 h 08 min
